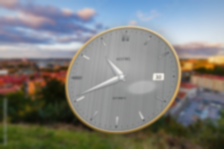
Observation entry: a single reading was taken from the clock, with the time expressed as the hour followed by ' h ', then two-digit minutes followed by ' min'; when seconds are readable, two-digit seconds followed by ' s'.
10 h 41 min
